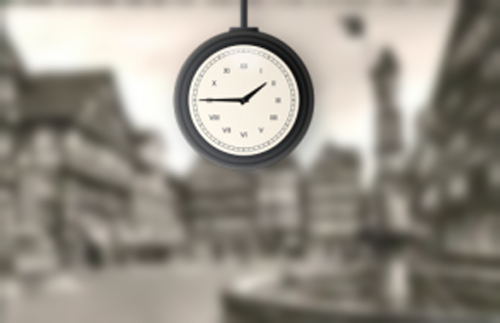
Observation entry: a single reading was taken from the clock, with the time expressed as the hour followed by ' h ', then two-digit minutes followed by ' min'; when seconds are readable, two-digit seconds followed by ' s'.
1 h 45 min
